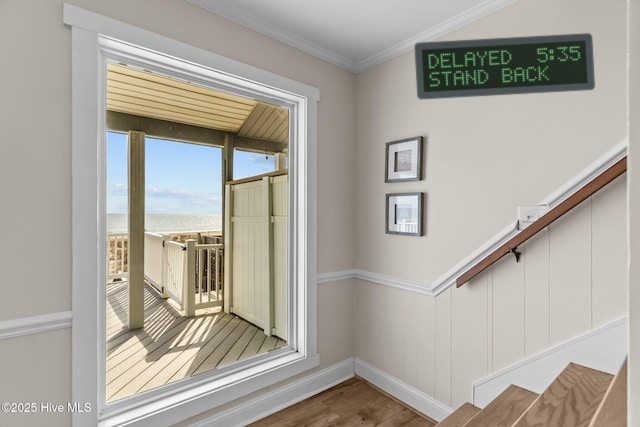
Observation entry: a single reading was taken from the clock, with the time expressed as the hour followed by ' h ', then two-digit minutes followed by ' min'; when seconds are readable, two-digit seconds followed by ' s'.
5 h 35 min
